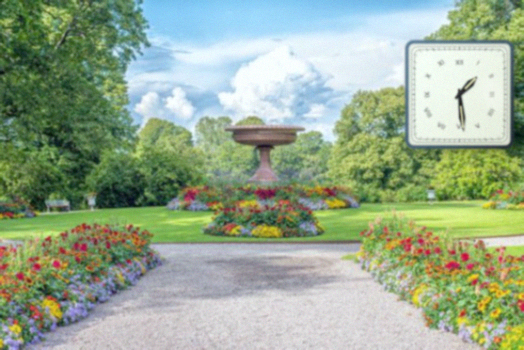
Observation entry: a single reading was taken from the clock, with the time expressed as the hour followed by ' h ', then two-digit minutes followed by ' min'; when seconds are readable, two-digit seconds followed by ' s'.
1 h 29 min
